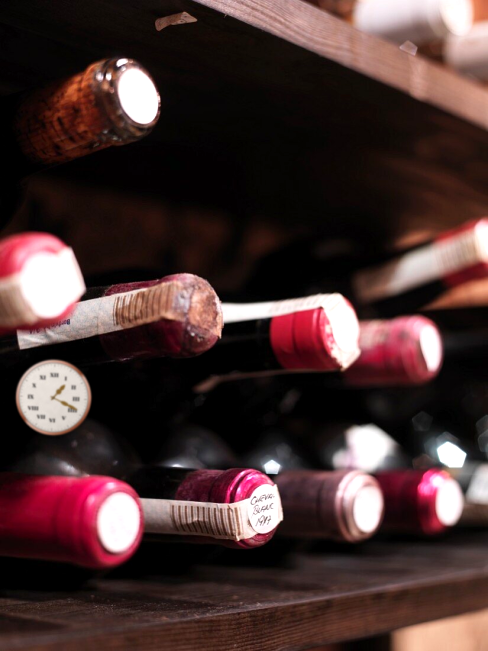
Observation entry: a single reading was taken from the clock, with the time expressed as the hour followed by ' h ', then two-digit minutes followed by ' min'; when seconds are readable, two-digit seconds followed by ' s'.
1 h 19 min
